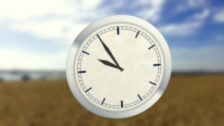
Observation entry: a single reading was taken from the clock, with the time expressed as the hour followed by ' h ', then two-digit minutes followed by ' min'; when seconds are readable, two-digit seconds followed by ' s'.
9 h 55 min
